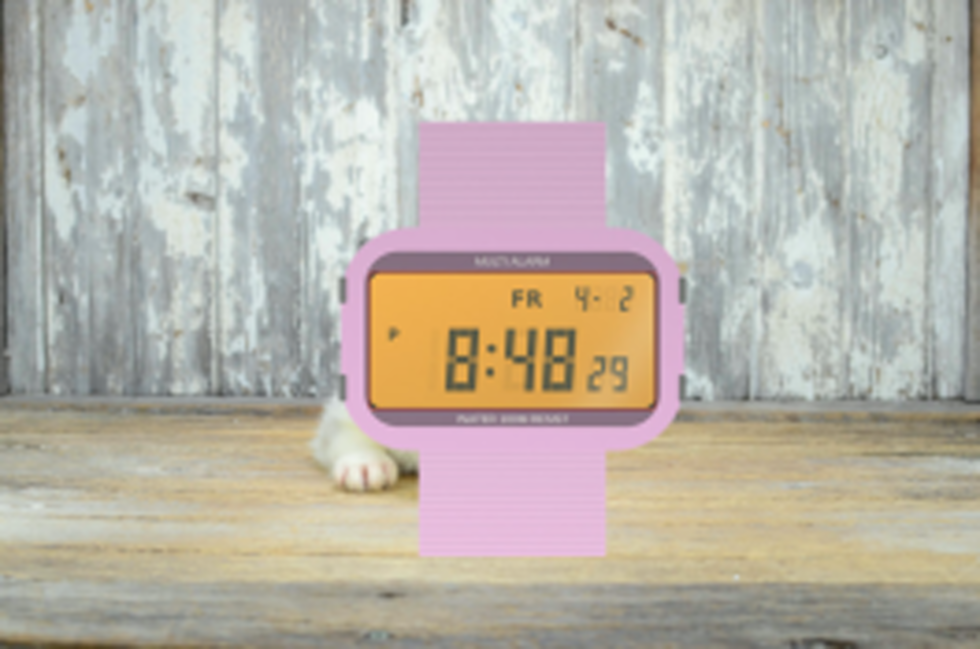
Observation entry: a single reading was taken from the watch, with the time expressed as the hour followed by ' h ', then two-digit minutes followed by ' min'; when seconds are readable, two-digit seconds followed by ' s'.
8 h 48 min 29 s
